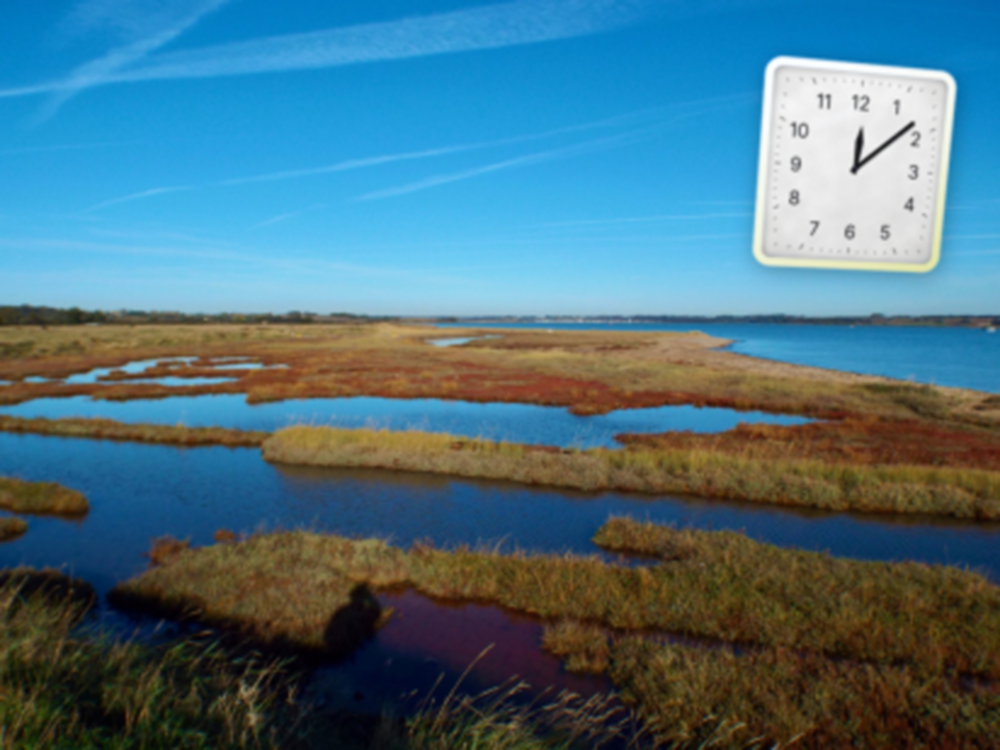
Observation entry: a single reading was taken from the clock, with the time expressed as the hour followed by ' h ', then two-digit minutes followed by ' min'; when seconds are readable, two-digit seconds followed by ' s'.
12 h 08 min
